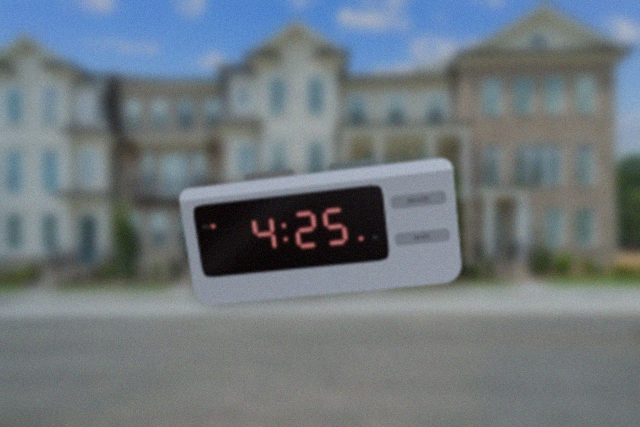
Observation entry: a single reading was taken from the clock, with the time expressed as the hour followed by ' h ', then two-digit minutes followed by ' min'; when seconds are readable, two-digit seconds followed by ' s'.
4 h 25 min
